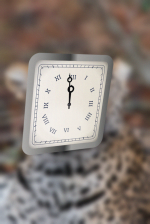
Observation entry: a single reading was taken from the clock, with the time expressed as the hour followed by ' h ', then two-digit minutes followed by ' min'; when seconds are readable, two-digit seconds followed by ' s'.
11 h 59 min
